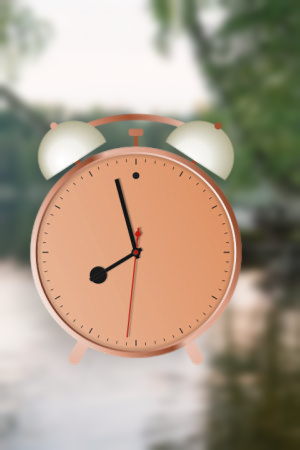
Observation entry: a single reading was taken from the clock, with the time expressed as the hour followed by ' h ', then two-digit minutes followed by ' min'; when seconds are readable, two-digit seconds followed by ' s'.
7 h 57 min 31 s
